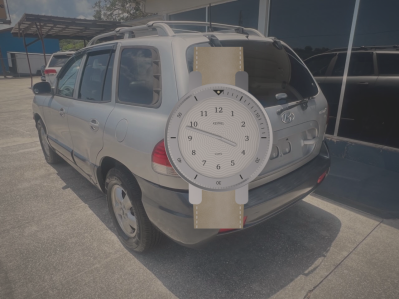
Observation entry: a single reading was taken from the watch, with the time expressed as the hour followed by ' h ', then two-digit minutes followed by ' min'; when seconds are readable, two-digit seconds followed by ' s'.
3 h 48 min
